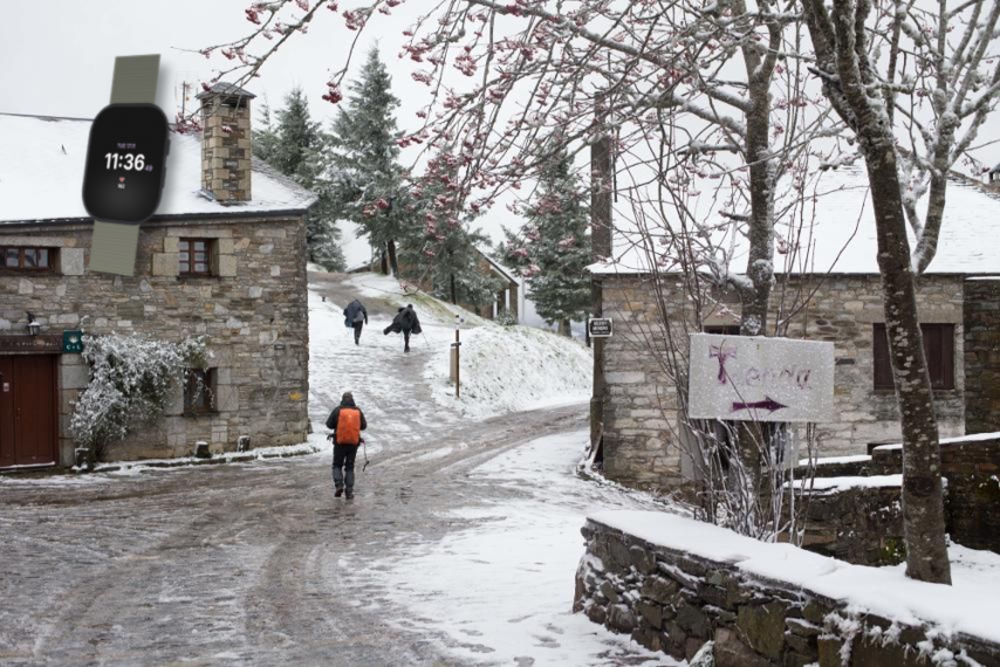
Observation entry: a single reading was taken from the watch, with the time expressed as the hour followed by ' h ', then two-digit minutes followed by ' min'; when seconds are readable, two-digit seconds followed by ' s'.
11 h 36 min
